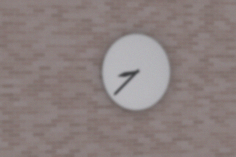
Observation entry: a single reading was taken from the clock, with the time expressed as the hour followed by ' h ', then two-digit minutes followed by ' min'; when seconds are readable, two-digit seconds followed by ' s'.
8 h 38 min
